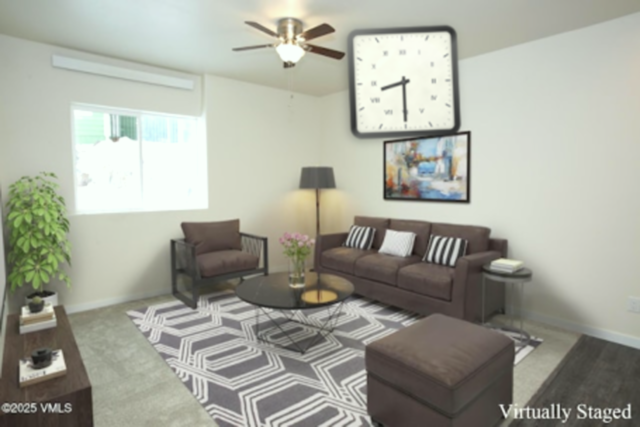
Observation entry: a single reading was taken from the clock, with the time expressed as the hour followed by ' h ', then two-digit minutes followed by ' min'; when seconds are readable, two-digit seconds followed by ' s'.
8 h 30 min
